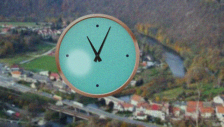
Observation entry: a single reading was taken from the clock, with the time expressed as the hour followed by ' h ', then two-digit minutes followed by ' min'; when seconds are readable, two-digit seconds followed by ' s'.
11 h 04 min
